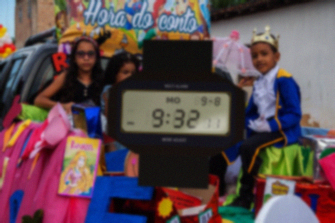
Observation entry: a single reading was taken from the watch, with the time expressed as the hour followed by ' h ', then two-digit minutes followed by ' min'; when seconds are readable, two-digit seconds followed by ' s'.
9 h 32 min 11 s
